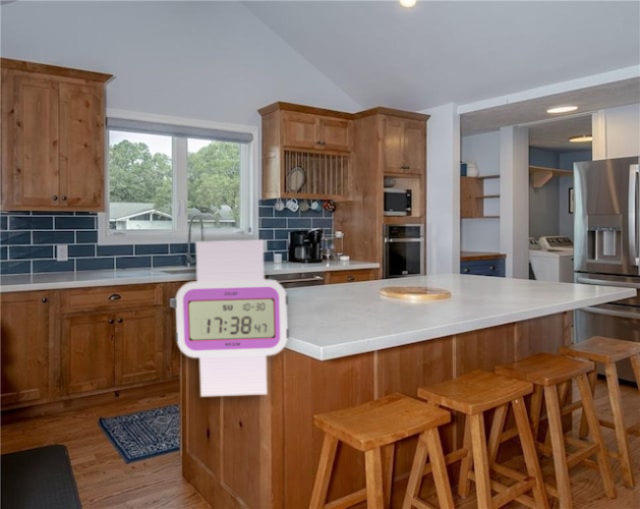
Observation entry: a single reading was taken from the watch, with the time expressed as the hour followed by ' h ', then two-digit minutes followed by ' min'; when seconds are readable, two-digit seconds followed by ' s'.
17 h 38 min
